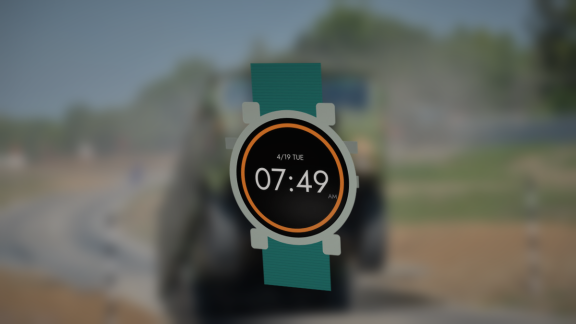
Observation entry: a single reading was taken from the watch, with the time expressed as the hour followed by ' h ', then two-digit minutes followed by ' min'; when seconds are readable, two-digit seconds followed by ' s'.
7 h 49 min
